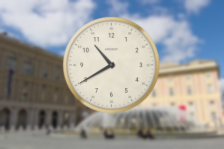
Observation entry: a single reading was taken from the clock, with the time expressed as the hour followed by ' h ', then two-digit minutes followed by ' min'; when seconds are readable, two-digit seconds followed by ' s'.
10 h 40 min
